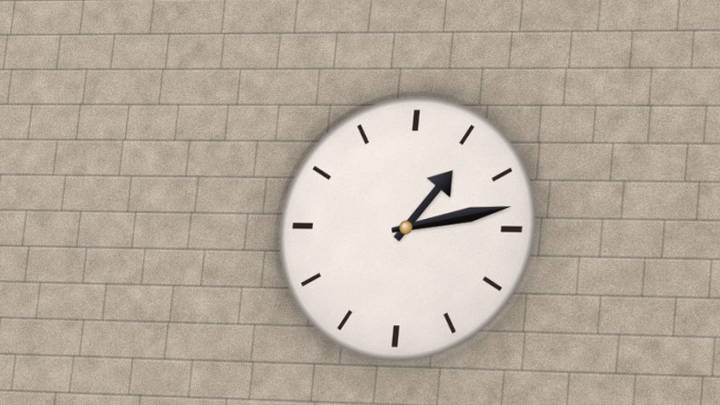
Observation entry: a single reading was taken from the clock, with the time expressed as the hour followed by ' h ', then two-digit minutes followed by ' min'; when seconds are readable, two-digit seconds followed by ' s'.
1 h 13 min
